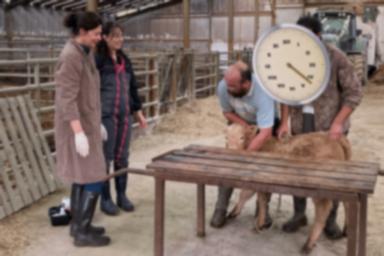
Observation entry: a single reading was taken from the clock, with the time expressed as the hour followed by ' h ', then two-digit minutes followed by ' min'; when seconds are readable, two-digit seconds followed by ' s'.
4 h 22 min
